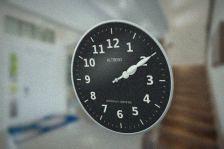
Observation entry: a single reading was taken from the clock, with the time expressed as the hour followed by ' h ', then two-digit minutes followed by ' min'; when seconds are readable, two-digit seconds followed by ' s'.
2 h 10 min
